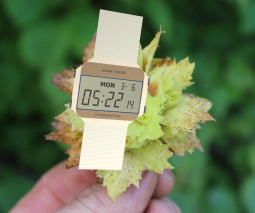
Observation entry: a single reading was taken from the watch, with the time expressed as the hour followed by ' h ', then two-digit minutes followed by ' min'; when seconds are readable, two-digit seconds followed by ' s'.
5 h 22 min 14 s
